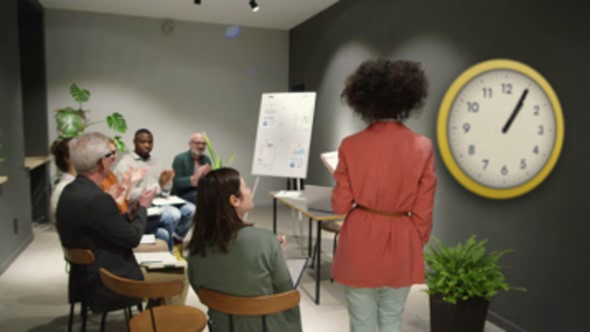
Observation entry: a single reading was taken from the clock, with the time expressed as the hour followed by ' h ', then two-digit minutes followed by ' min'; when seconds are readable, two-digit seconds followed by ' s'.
1 h 05 min
